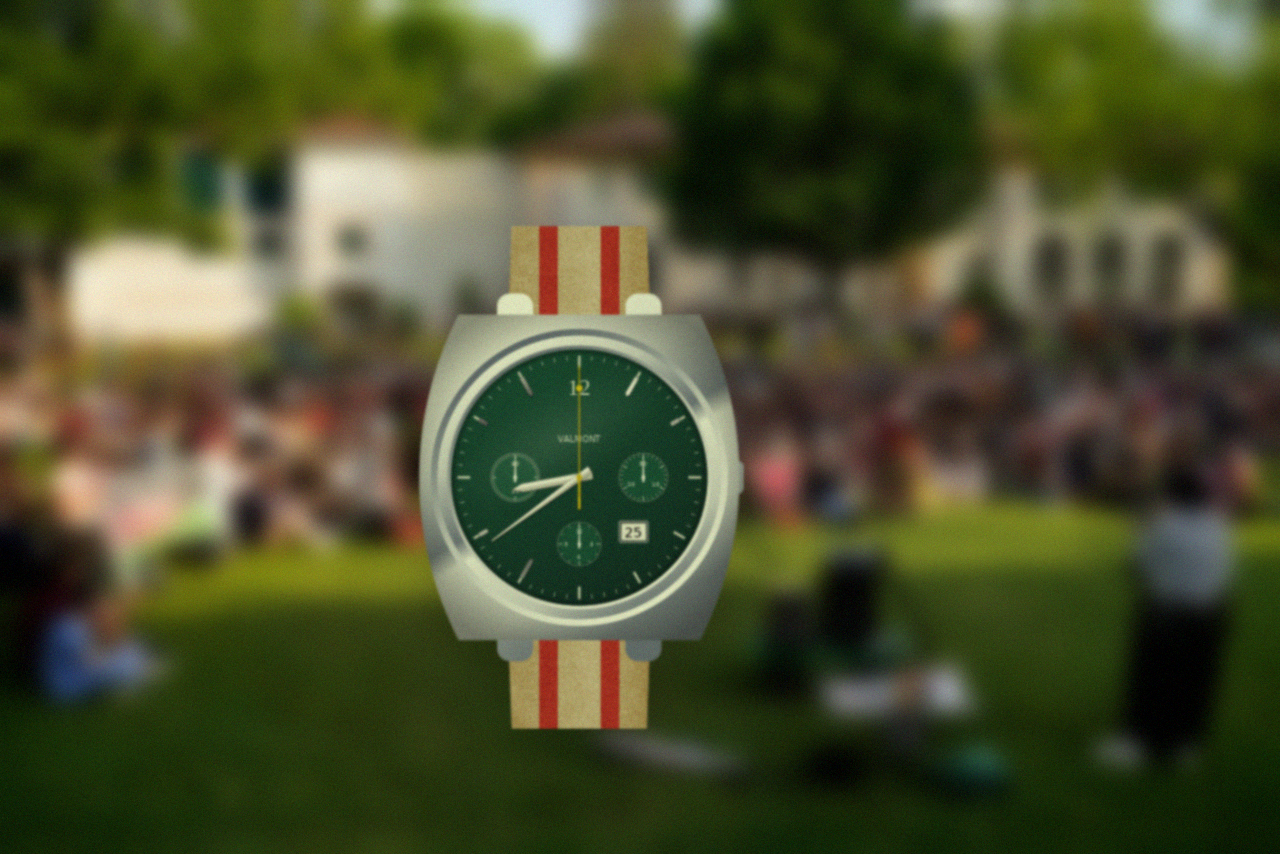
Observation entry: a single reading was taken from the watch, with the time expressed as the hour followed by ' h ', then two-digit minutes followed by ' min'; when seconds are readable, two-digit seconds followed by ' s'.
8 h 39 min
